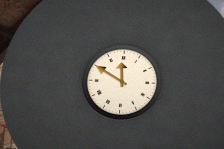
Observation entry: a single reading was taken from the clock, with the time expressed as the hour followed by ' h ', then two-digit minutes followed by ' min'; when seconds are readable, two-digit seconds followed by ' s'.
11 h 50 min
